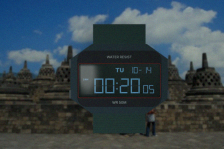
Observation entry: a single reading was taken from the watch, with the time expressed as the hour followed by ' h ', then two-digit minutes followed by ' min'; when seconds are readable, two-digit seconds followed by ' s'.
0 h 20 min 05 s
